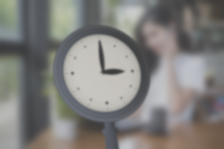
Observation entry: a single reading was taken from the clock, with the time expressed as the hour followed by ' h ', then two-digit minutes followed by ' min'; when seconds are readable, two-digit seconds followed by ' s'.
3 h 00 min
